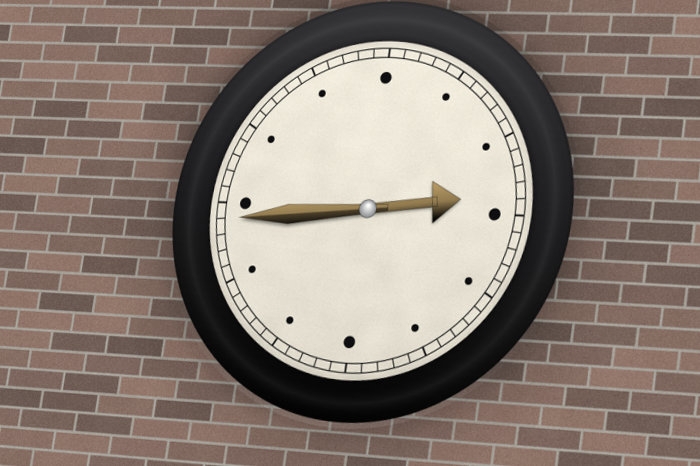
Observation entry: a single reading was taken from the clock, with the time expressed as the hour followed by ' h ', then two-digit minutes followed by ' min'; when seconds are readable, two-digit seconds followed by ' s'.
2 h 44 min
